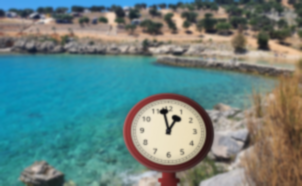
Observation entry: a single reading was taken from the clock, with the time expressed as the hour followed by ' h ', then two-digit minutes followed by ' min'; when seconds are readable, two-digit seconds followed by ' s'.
12 h 58 min
